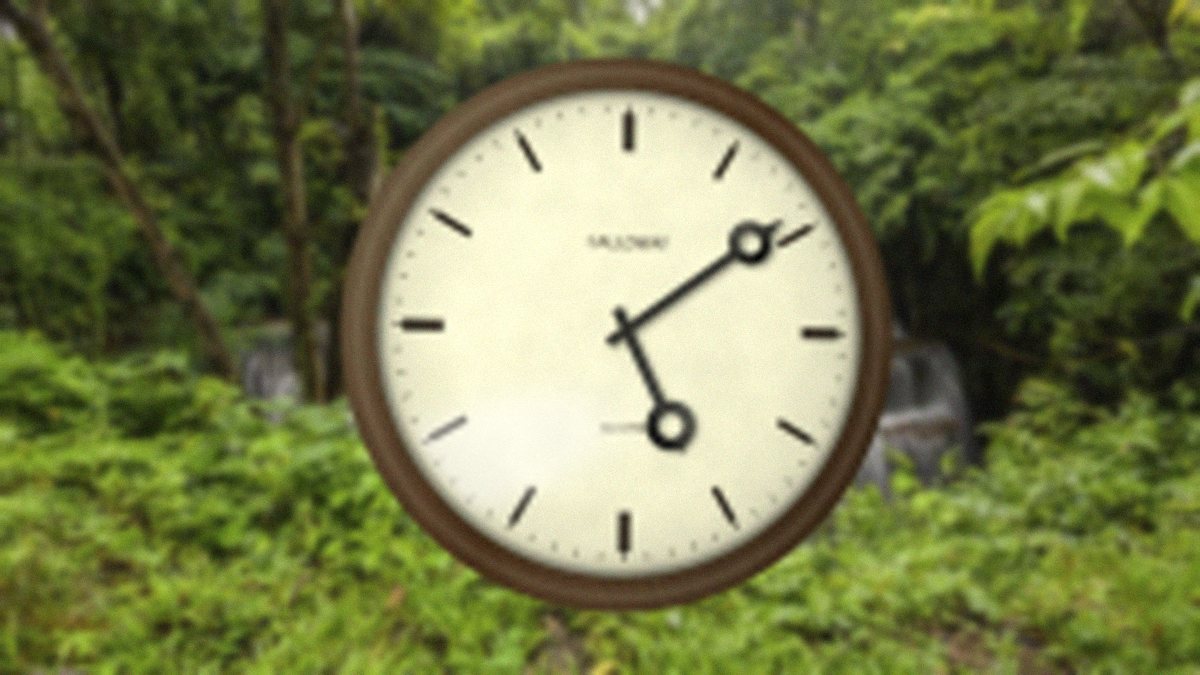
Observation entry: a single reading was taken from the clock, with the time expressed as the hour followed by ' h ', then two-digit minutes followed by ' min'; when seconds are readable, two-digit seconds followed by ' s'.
5 h 09 min
